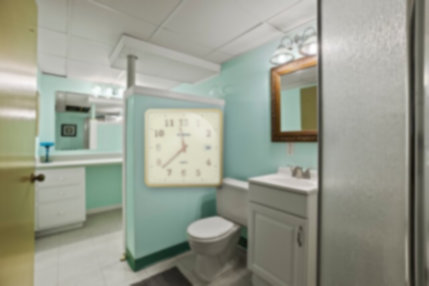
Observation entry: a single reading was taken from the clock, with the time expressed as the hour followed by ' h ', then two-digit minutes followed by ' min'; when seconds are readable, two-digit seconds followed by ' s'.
11 h 38 min
